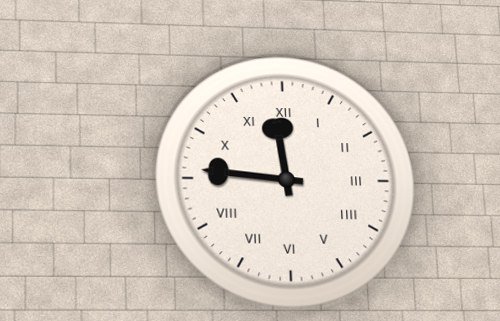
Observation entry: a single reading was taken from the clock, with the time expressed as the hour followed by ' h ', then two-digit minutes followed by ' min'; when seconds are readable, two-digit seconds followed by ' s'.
11 h 46 min
